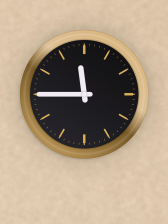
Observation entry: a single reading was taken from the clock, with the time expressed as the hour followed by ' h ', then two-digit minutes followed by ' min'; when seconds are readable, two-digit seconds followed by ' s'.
11 h 45 min
